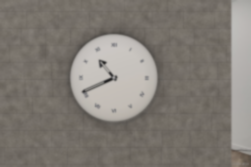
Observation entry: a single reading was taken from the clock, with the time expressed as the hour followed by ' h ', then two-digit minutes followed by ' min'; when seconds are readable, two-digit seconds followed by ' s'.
10 h 41 min
